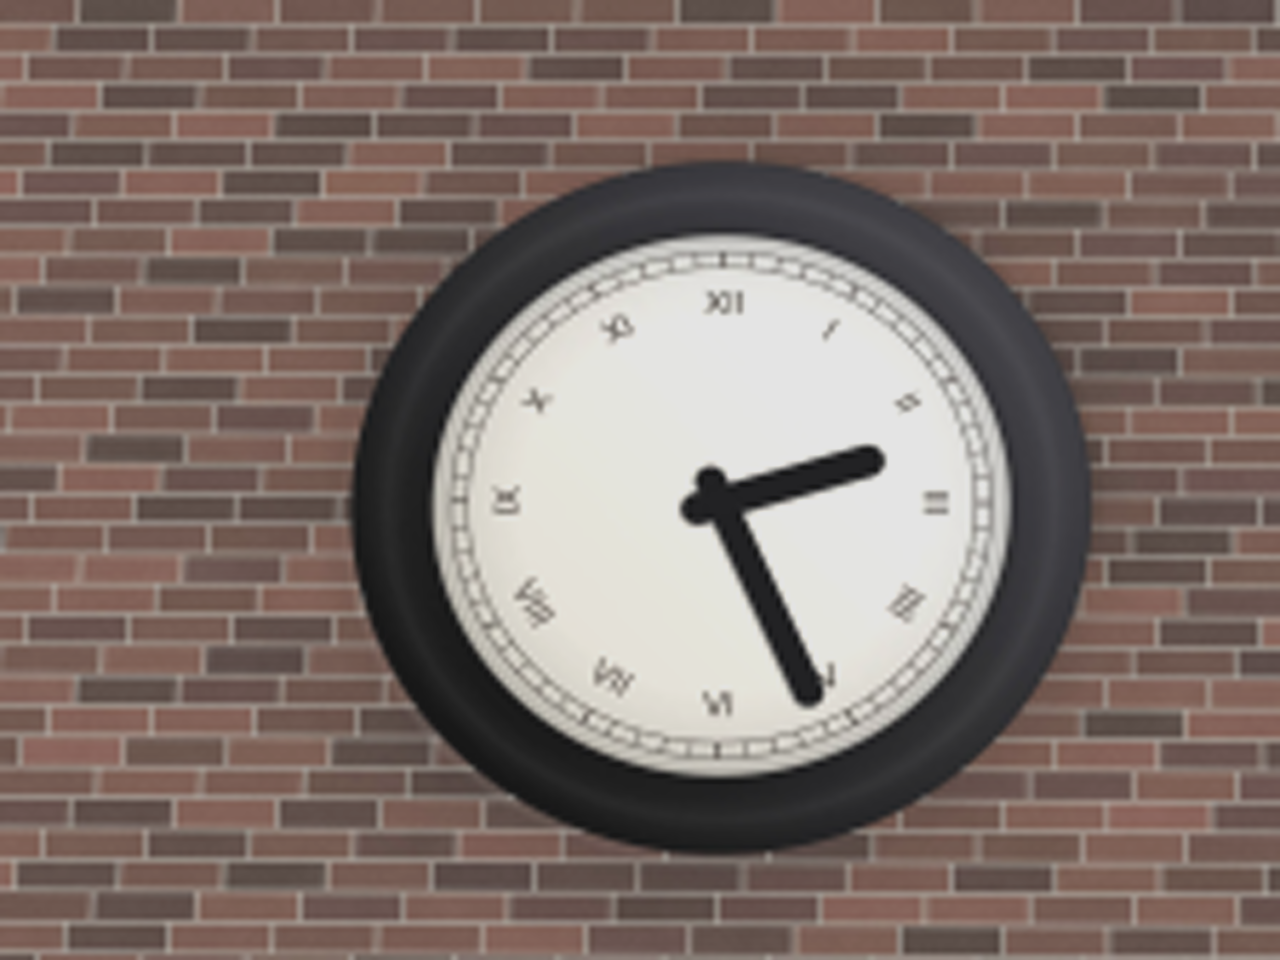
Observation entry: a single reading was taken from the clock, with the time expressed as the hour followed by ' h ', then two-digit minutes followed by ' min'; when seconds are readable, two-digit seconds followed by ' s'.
2 h 26 min
